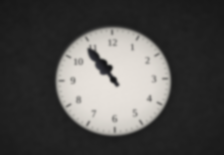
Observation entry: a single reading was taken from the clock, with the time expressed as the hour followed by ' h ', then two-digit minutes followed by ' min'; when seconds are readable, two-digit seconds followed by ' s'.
10 h 54 min
